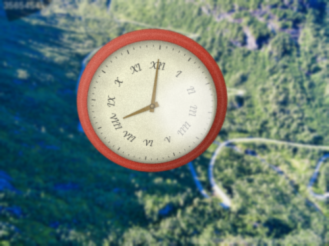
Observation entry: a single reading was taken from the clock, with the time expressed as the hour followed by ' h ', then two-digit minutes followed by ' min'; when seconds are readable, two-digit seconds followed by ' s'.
8 h 00 min
